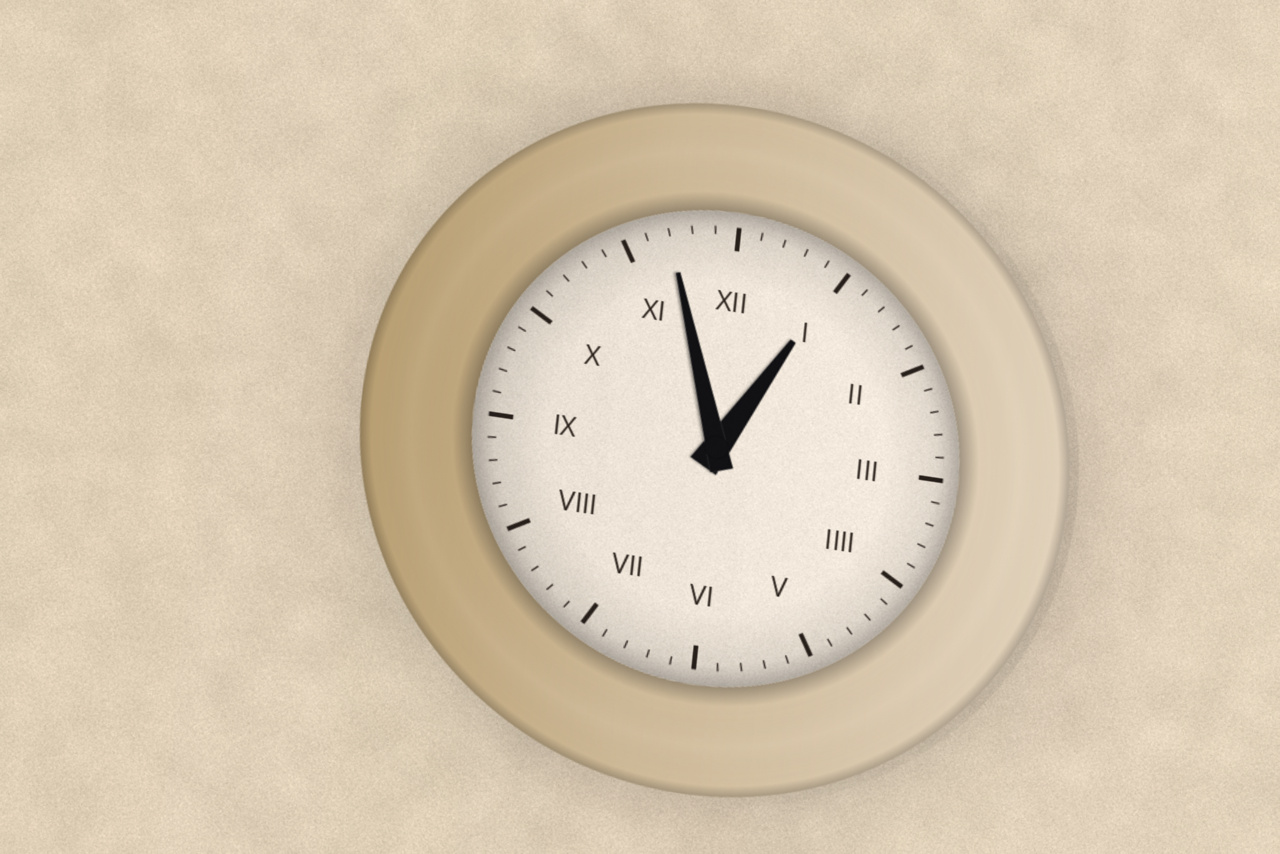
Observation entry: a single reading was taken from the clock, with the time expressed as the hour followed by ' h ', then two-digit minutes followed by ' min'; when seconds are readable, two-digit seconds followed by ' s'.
12 h 57 min
